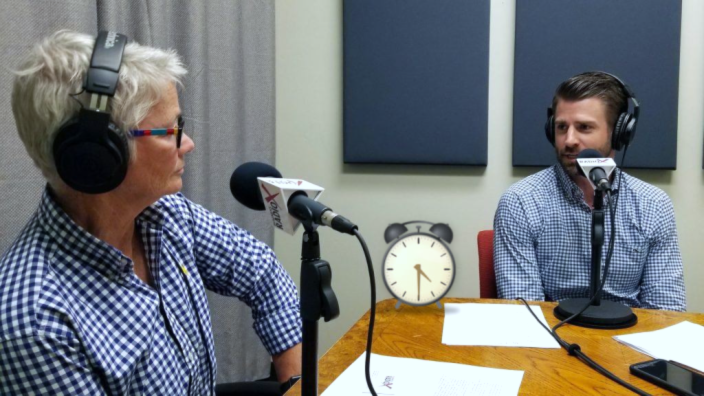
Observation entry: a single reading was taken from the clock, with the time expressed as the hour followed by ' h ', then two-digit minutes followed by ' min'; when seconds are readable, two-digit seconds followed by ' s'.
4 h 30 min
